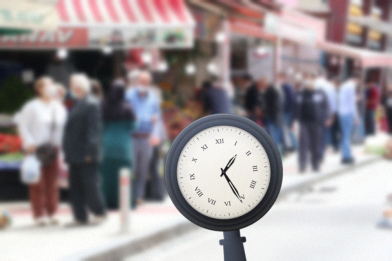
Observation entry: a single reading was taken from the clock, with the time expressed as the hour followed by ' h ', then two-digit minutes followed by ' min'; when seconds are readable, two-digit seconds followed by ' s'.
1 h 26 min
